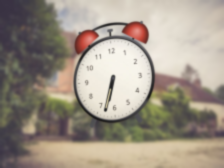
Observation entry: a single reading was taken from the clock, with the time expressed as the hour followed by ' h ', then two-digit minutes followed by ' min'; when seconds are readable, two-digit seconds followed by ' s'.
6 h 33 min
